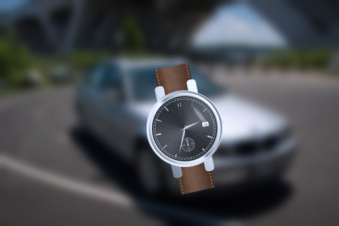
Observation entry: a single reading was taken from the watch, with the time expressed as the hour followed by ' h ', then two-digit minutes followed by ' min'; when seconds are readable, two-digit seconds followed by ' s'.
2 h 34 min
